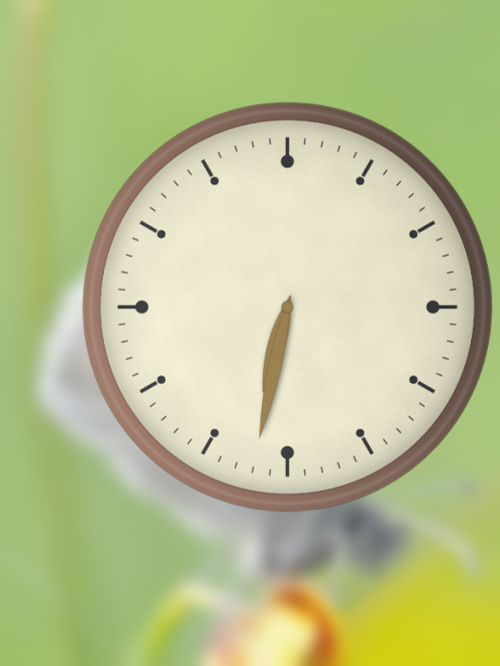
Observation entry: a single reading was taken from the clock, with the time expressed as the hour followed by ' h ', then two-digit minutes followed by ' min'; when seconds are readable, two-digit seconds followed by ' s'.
6 h 32 min
